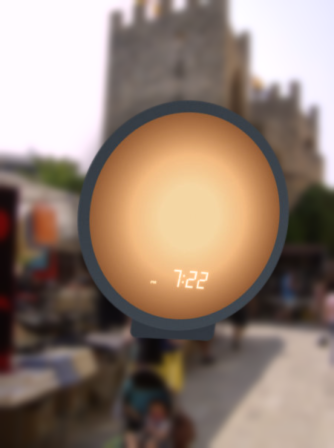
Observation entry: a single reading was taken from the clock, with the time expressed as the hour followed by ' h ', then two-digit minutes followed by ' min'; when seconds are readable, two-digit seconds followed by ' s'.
7 h 22 min
